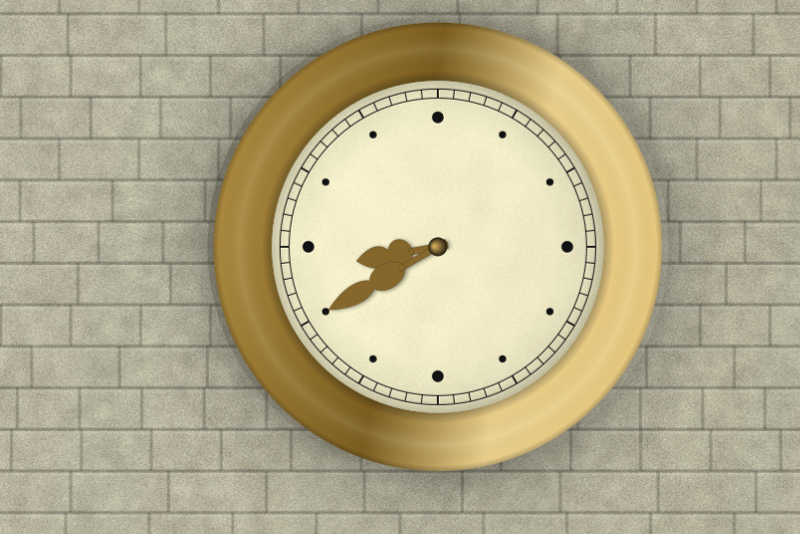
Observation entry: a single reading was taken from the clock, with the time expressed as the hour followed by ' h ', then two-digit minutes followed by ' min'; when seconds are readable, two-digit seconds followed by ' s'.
8 h 40 min
